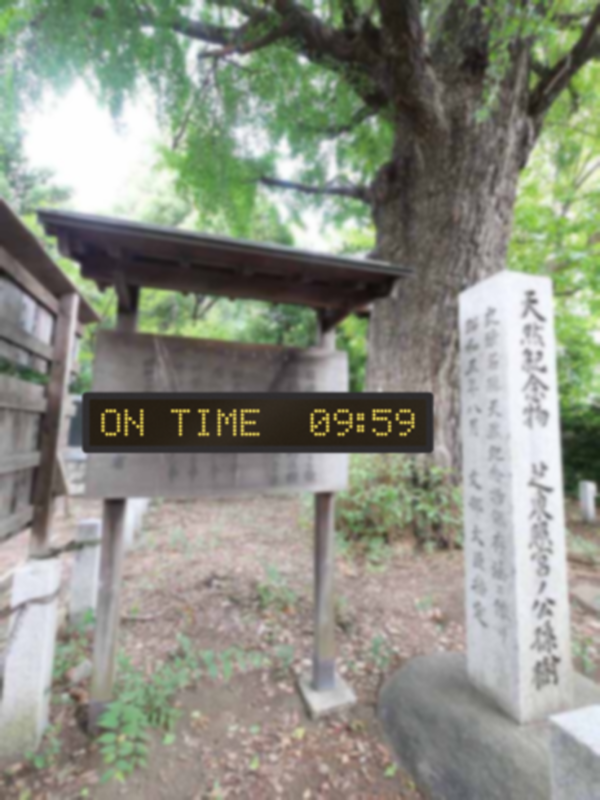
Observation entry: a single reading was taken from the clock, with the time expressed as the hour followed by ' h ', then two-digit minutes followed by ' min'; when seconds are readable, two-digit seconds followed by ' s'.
9 h 59 min
